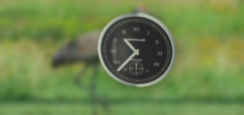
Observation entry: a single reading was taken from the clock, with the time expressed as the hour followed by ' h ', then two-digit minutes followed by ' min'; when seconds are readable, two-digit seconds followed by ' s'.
10 h 37 min
